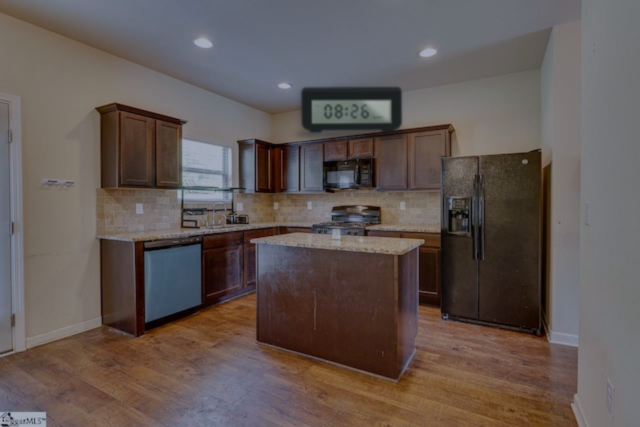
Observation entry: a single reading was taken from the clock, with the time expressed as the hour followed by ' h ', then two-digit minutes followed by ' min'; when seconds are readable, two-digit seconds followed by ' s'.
8 h 26 min
